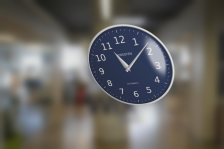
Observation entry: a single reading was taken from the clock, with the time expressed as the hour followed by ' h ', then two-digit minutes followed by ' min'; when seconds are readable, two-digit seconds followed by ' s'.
11 h 08 min
